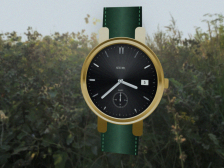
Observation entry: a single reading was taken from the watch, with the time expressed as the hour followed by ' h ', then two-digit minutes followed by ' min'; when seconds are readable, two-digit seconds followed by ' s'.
3 h 38 min
